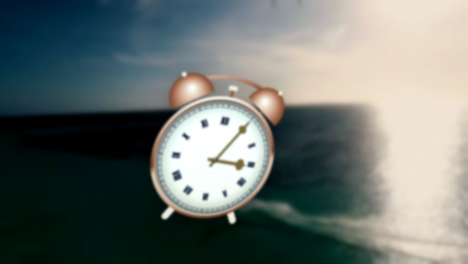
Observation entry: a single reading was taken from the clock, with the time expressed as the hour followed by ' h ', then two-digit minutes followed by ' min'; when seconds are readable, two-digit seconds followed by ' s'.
3 h 05 min
